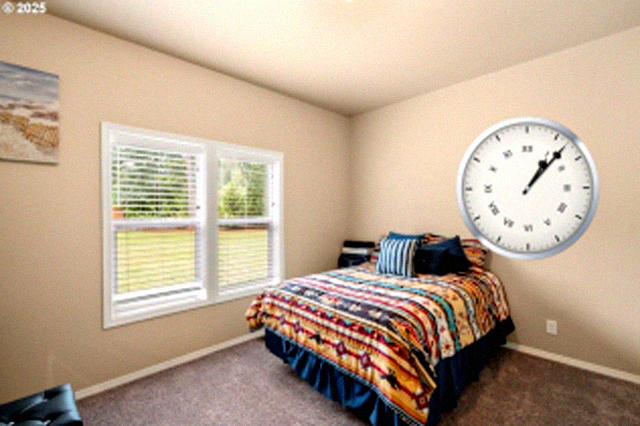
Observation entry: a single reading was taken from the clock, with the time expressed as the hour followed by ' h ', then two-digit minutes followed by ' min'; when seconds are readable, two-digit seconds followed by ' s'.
1 h 07 min
